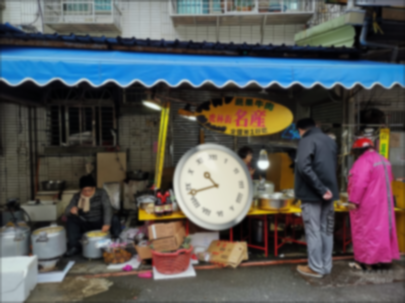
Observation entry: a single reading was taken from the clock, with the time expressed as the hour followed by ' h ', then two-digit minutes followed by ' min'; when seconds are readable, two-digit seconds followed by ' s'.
10 h 43 min
